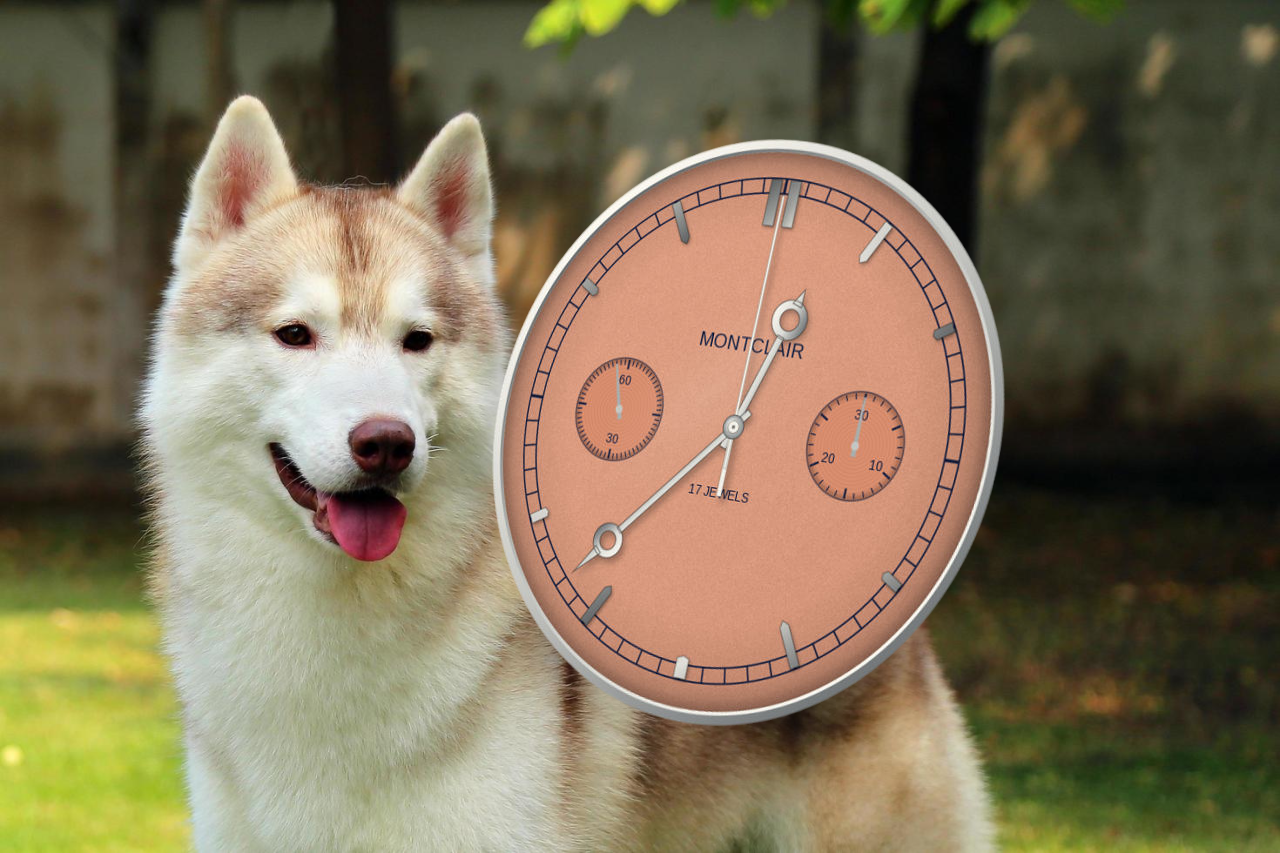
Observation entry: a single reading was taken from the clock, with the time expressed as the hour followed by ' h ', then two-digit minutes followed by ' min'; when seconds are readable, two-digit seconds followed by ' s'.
12 h 36 min 57 s
